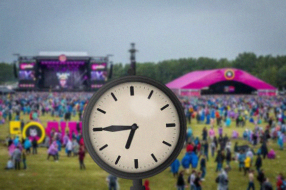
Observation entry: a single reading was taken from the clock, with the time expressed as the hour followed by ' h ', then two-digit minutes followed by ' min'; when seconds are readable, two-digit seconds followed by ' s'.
6 h 45 min
